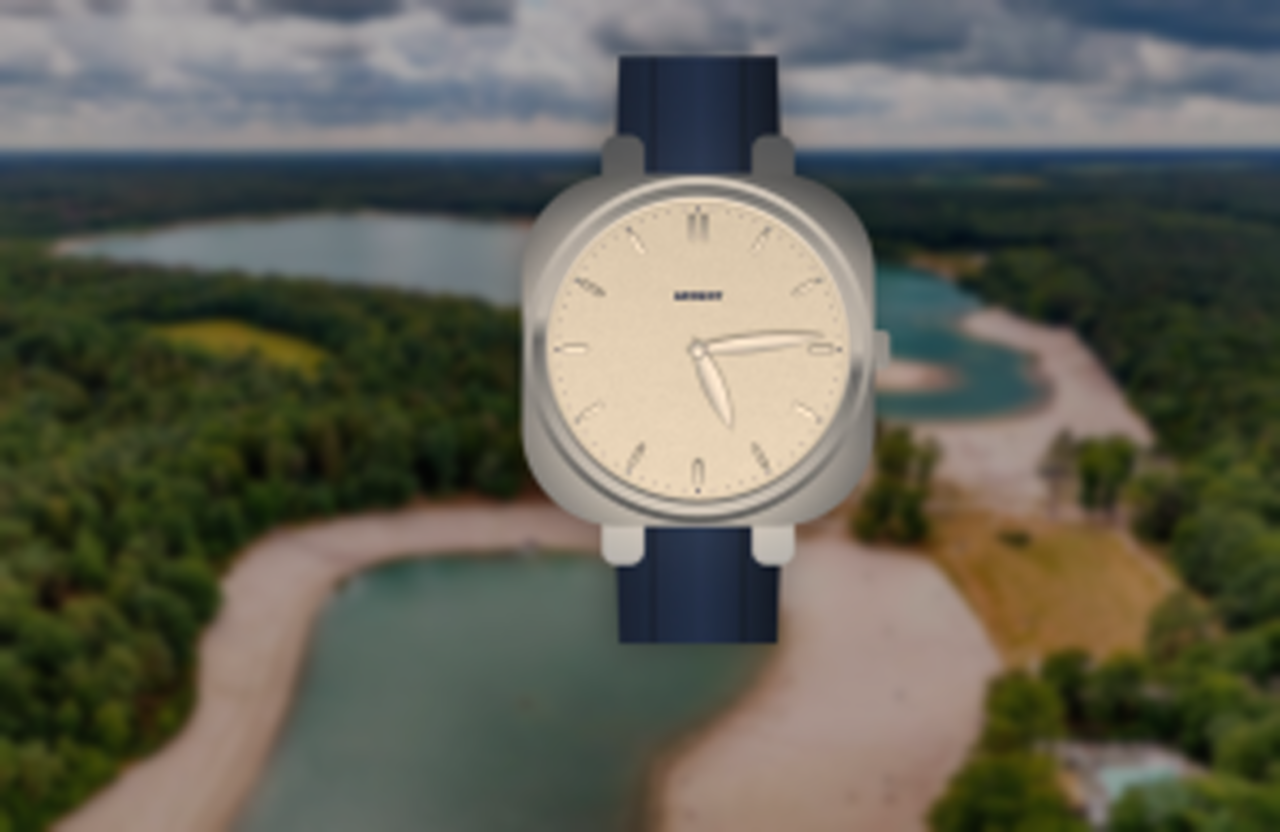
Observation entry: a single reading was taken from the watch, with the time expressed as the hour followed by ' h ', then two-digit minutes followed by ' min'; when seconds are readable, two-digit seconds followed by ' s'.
5 h 14 min
